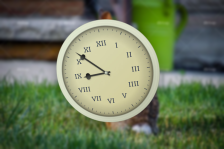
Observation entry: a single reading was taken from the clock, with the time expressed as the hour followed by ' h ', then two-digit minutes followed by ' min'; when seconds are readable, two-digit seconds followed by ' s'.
8 h 52 min
